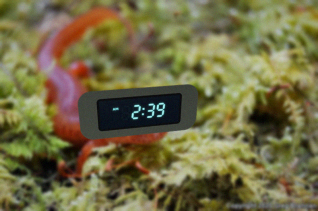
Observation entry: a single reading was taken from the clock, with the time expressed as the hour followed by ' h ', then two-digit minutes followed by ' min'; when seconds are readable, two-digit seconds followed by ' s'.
2 h 39 min
